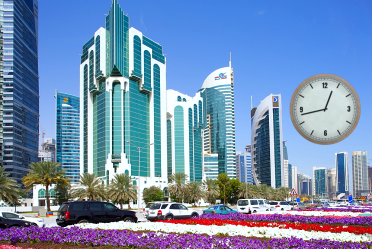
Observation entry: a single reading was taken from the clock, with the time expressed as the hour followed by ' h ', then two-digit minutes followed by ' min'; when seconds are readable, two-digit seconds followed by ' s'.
12 h 43 min
